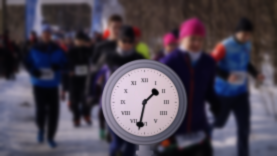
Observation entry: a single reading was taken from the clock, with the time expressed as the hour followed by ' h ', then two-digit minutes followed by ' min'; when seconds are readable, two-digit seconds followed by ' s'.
1 h 32 min
